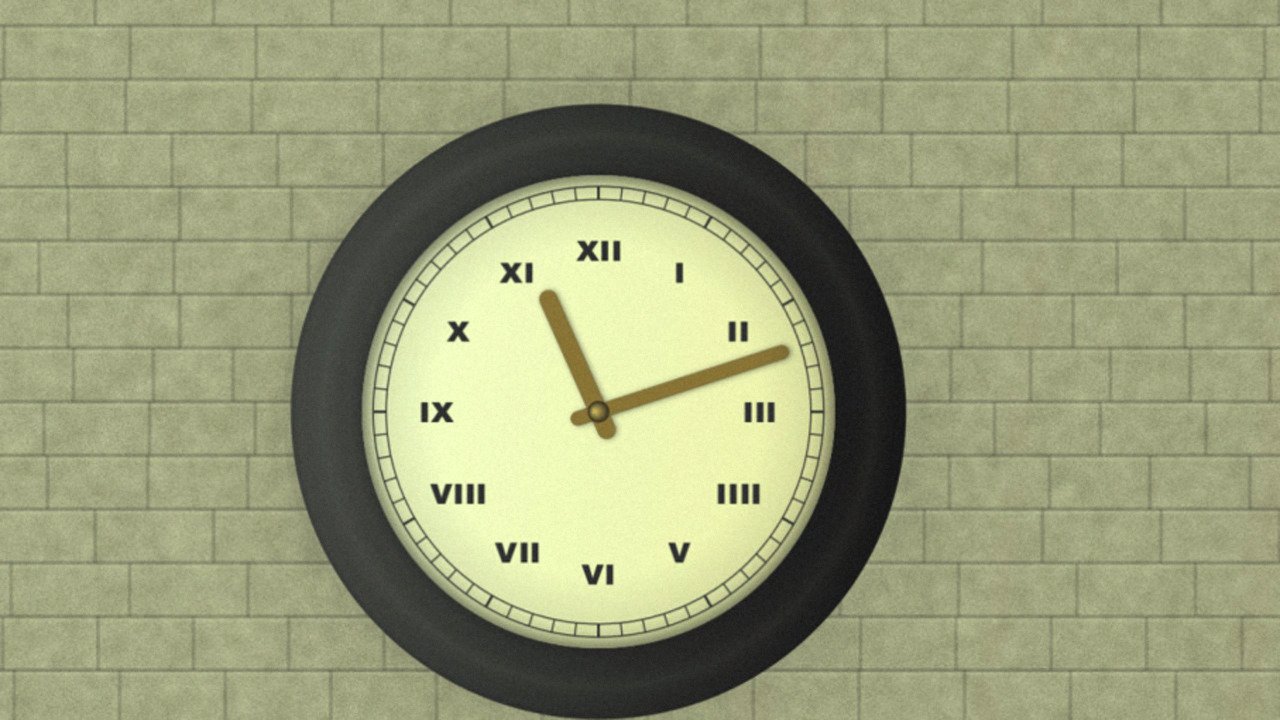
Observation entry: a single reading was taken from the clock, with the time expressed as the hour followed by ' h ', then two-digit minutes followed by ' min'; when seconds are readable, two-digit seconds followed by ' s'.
11 h 12 min
